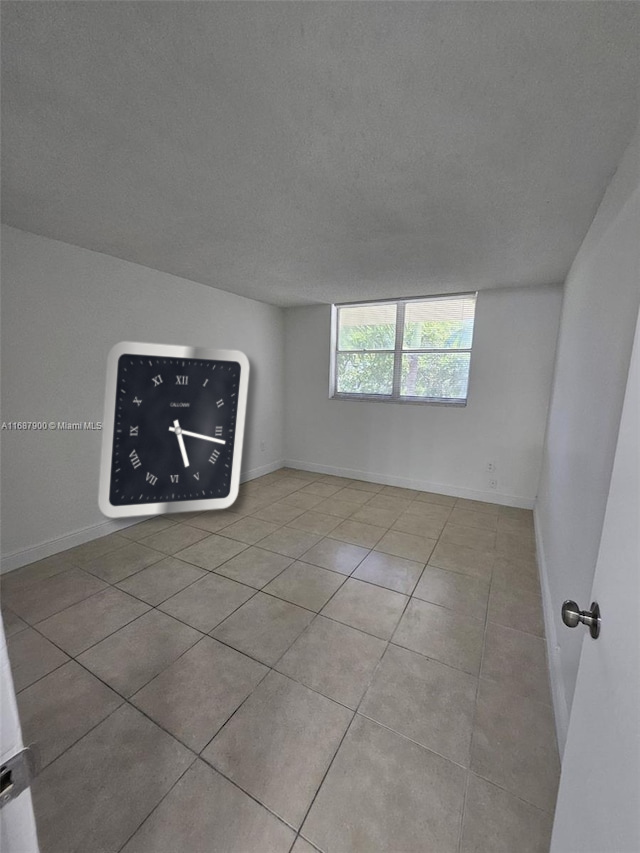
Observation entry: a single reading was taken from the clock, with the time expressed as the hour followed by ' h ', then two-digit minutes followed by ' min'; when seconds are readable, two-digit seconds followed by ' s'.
5 h 17 min
